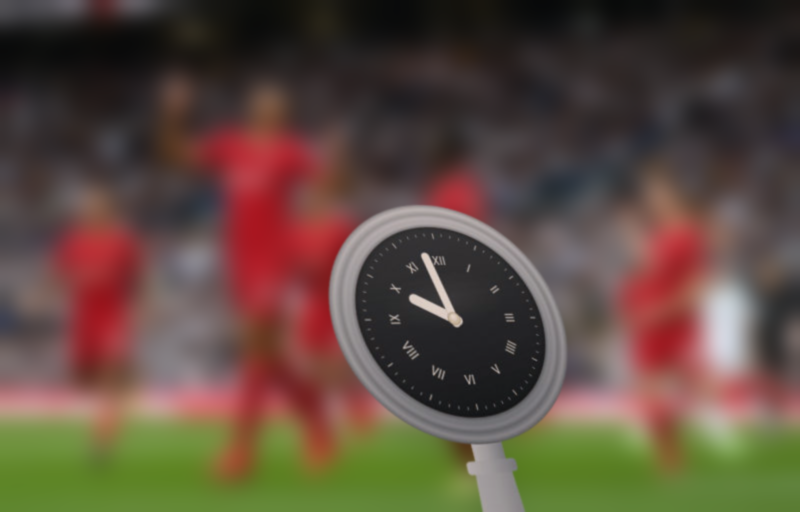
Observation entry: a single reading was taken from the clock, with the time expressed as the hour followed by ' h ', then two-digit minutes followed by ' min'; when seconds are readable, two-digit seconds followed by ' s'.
9 h 58 min
